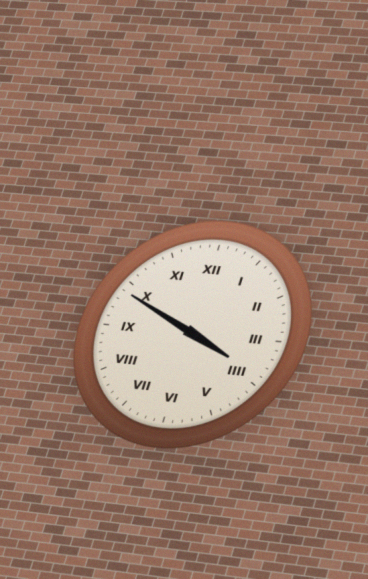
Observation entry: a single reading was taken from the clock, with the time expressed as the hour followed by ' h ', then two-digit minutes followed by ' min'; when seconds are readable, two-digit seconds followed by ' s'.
3 h 49 min
